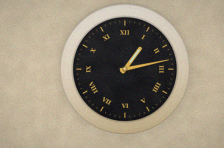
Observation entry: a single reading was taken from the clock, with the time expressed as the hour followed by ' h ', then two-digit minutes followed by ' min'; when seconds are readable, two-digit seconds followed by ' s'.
1 h 13 min
